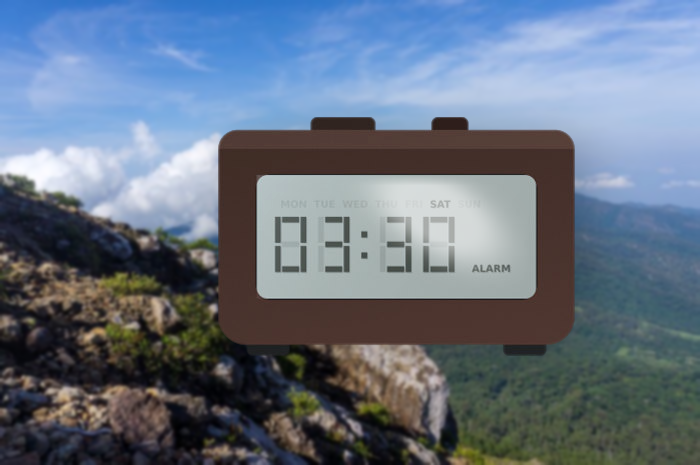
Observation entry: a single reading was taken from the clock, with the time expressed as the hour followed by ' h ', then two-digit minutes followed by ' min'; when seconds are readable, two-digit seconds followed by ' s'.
3 h 30 min
